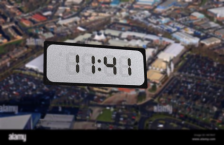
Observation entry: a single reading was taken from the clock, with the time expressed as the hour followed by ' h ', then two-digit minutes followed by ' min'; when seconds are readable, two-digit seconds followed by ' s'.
11 h 41 min
